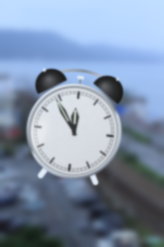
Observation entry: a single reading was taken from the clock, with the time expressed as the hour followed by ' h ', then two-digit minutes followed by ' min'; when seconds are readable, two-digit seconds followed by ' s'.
11 h 54 min
